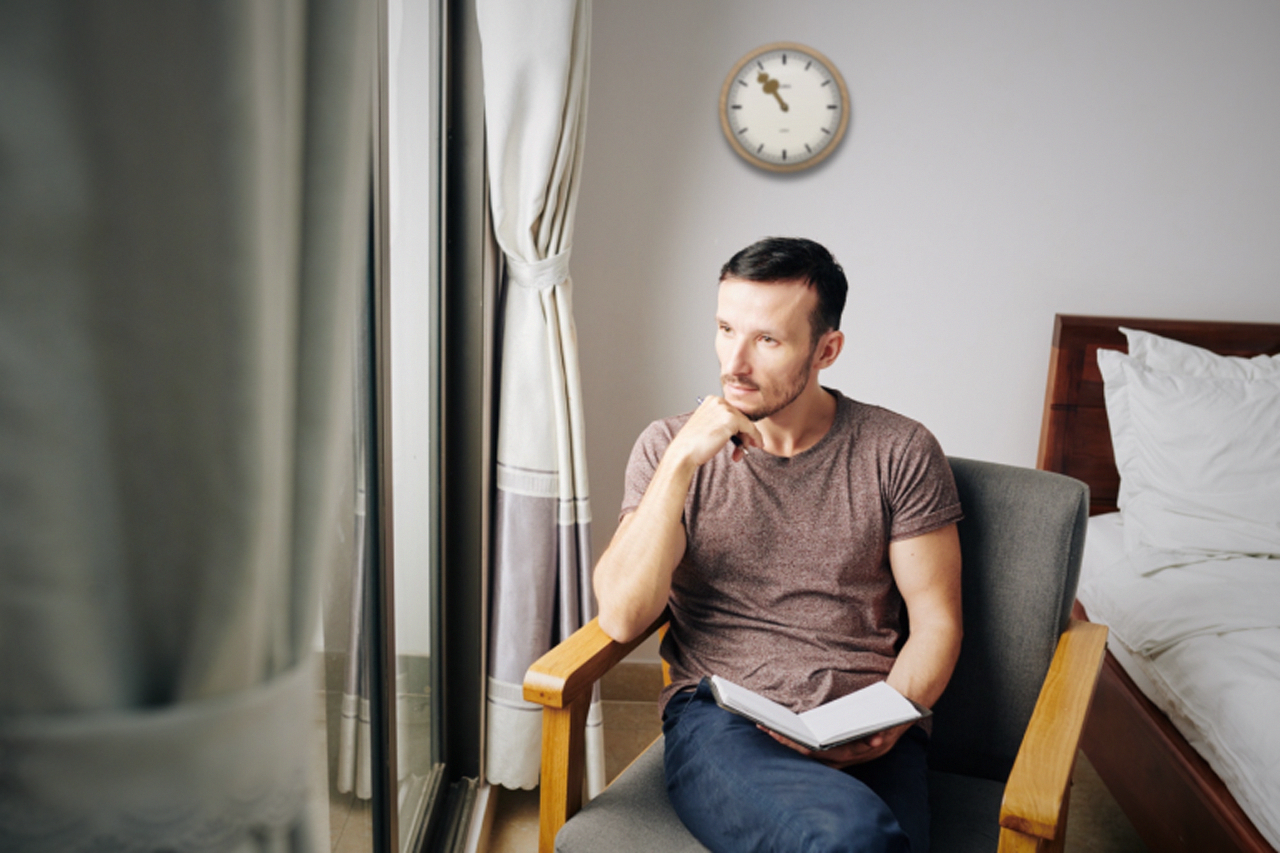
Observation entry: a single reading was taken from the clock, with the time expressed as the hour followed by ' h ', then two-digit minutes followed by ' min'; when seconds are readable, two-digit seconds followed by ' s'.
10 h 54 min
